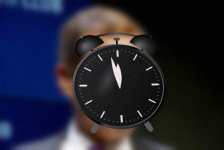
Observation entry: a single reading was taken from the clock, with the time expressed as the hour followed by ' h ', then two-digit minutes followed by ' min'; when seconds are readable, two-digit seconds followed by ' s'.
11 h 58 min
